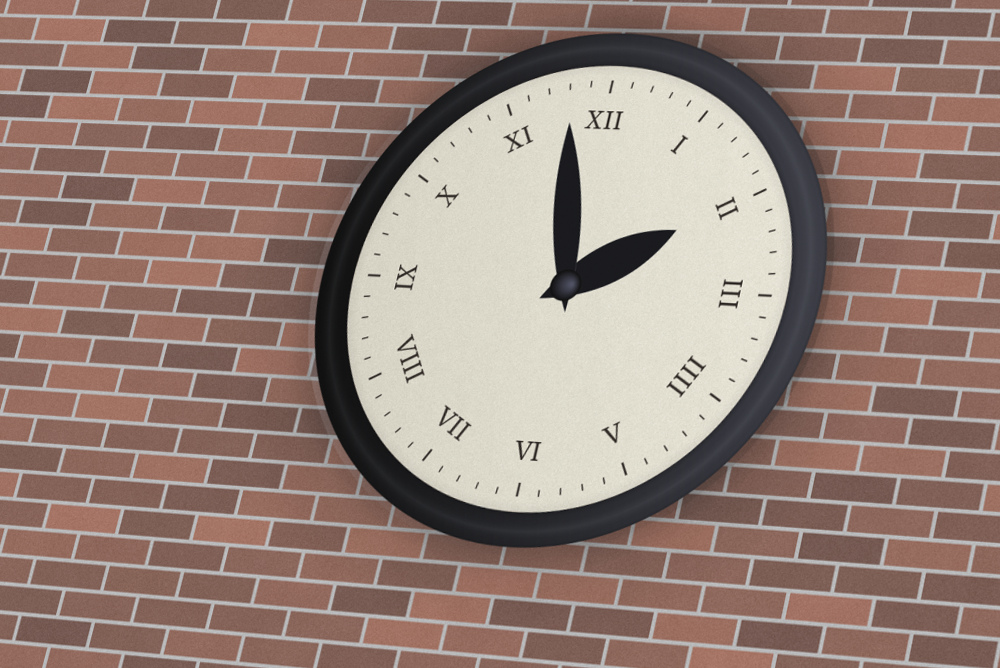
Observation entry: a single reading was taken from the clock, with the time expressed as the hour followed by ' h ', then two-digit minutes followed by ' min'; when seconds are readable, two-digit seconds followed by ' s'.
1 h 58 min
